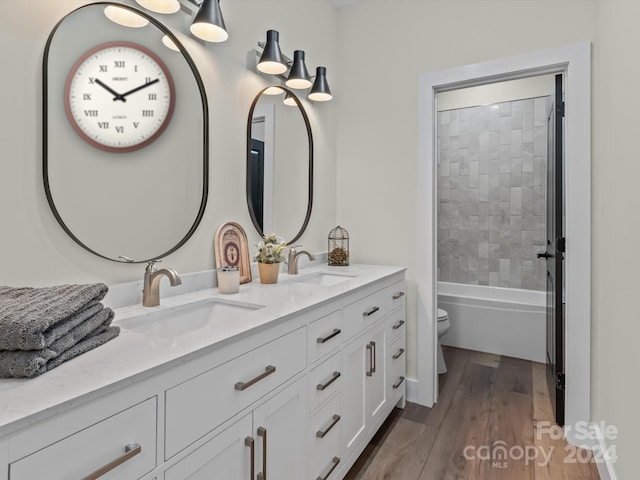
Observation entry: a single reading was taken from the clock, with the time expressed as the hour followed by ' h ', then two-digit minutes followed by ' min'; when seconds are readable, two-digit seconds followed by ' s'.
10 h 11 min
